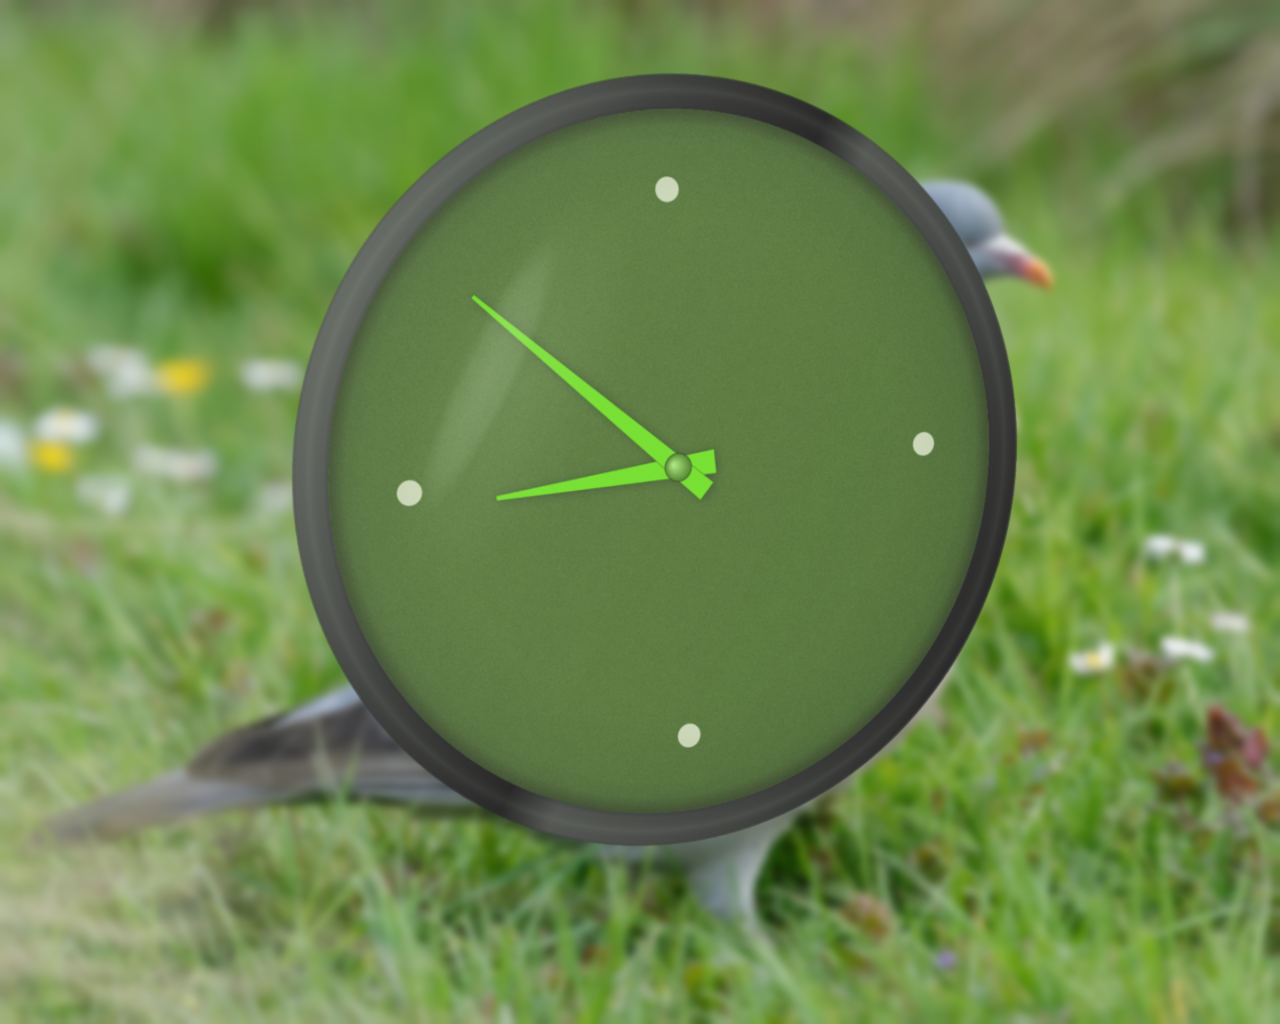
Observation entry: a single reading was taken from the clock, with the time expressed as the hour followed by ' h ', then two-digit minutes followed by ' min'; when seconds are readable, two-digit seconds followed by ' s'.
8 h 52 min
